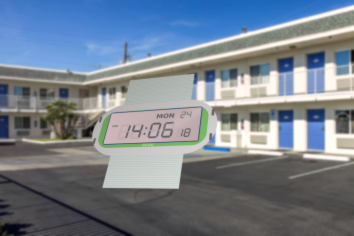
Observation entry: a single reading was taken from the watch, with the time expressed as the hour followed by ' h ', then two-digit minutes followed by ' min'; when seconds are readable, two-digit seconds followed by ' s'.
14 h 06 min
